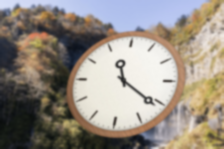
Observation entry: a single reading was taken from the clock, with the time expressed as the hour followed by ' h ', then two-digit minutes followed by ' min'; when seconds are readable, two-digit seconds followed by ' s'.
11 h 21 min
